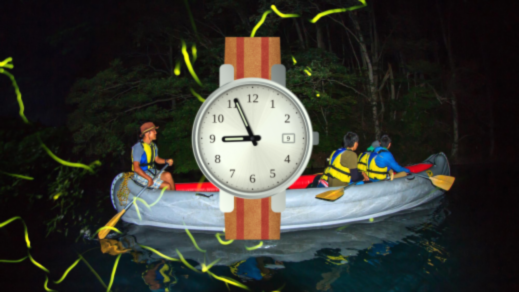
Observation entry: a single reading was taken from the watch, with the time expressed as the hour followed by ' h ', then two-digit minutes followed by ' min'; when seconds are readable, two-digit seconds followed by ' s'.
8 h 56 min
